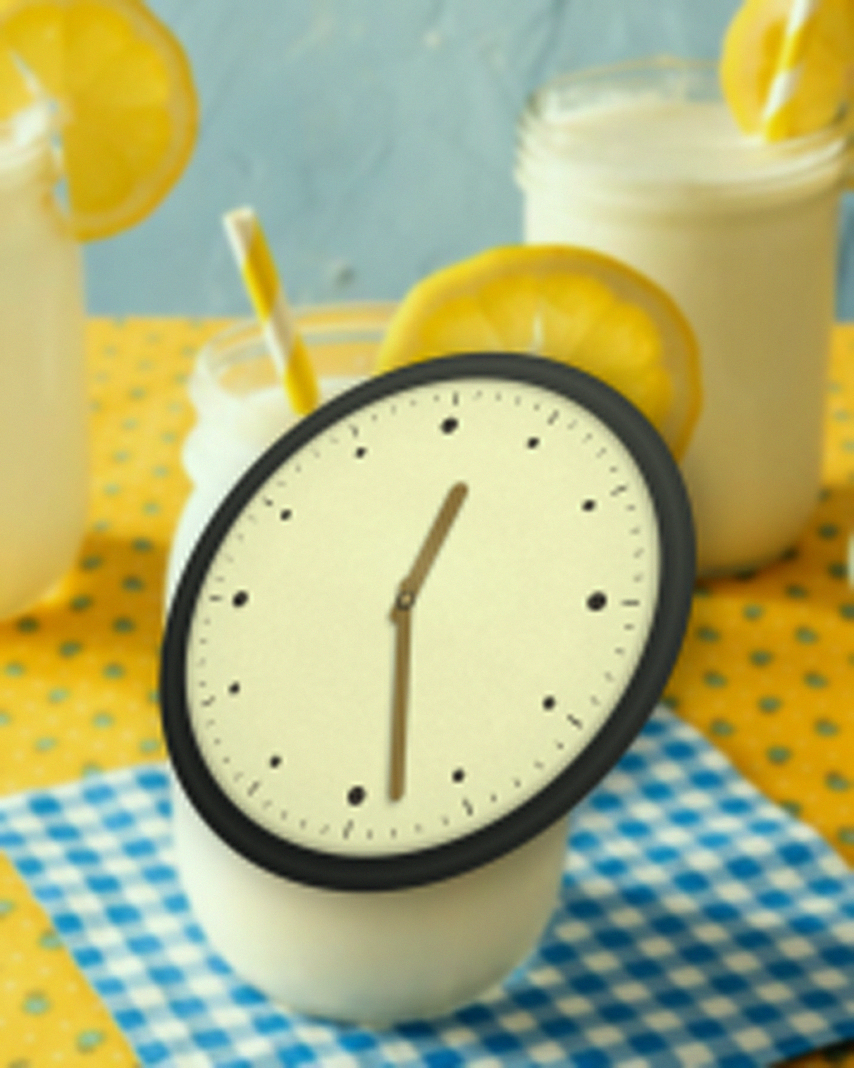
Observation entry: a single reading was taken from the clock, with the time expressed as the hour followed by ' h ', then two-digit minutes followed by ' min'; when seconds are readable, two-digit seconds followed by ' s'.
12 h 28 min
